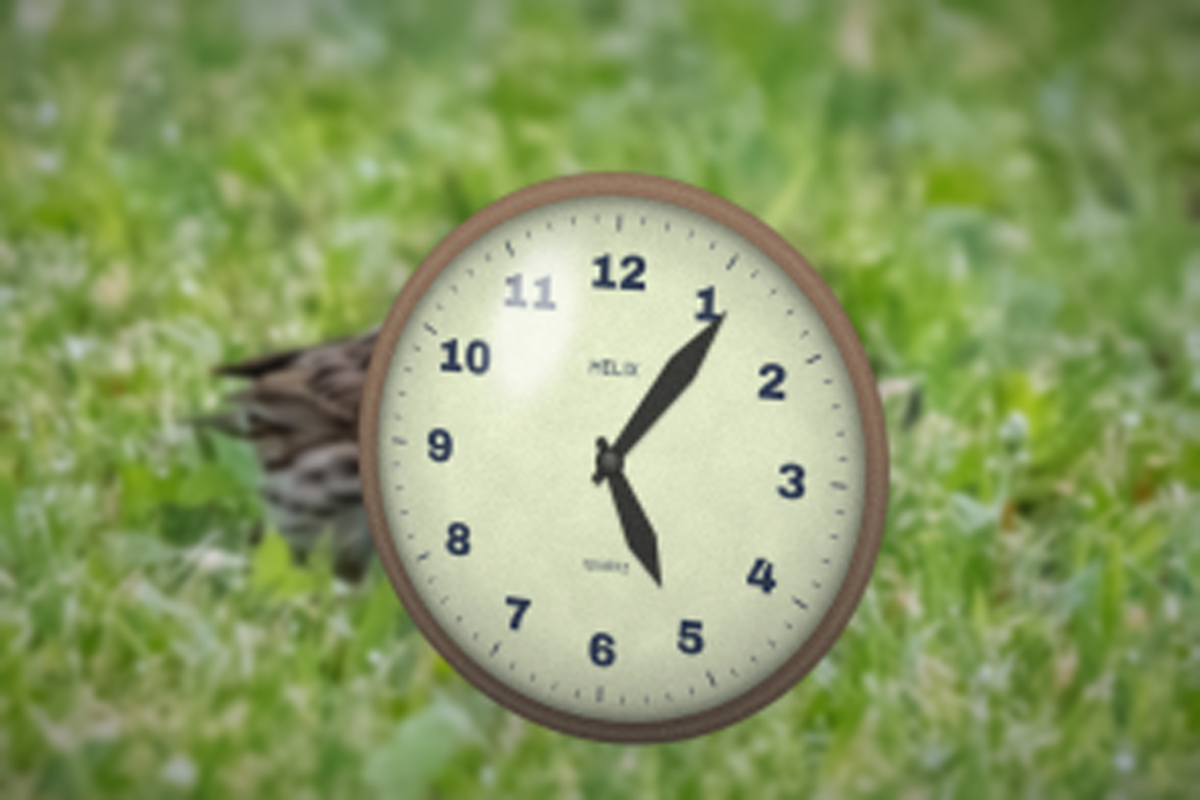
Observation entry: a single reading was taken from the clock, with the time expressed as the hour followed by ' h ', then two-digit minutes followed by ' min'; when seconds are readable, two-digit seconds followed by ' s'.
5 h 06 min
